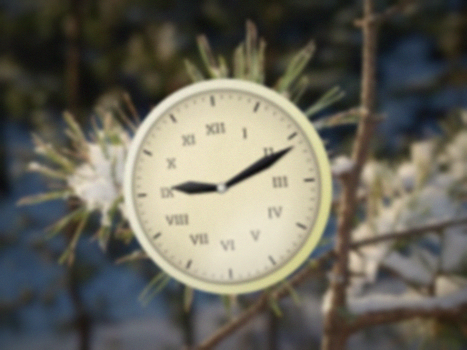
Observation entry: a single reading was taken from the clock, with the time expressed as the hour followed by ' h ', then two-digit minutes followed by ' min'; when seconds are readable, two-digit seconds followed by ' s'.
9 h 11 min
